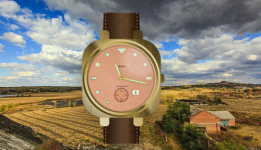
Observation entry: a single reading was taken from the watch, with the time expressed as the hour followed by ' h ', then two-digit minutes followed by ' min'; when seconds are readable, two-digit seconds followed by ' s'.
11 h 17 min
